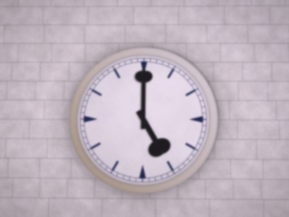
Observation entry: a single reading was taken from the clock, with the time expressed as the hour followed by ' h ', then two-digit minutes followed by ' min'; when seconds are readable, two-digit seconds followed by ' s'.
5 h 00 min
